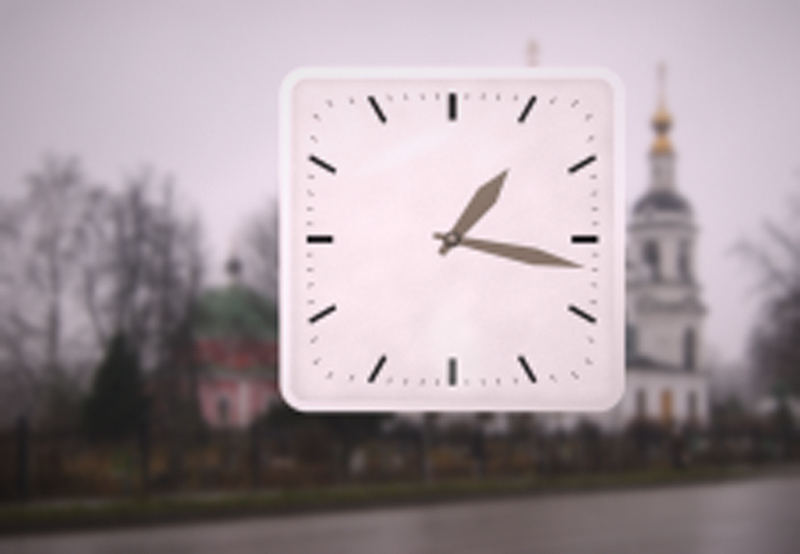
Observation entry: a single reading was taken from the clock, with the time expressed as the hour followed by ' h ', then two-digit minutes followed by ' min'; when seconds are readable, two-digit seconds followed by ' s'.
1 h 17 min
